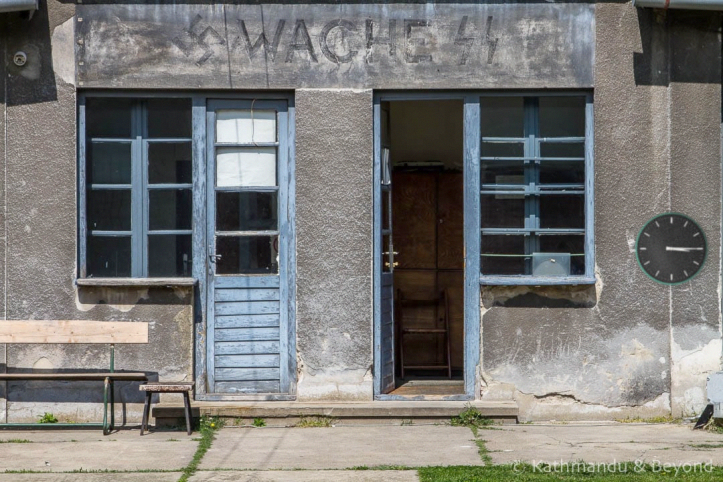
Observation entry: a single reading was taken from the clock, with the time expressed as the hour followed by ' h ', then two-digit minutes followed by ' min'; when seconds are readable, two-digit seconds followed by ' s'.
3 h 15 min
